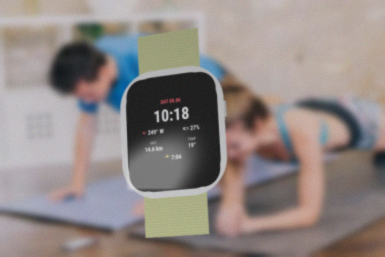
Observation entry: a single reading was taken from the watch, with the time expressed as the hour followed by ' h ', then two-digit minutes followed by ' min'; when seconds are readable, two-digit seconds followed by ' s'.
10 h 18 min
